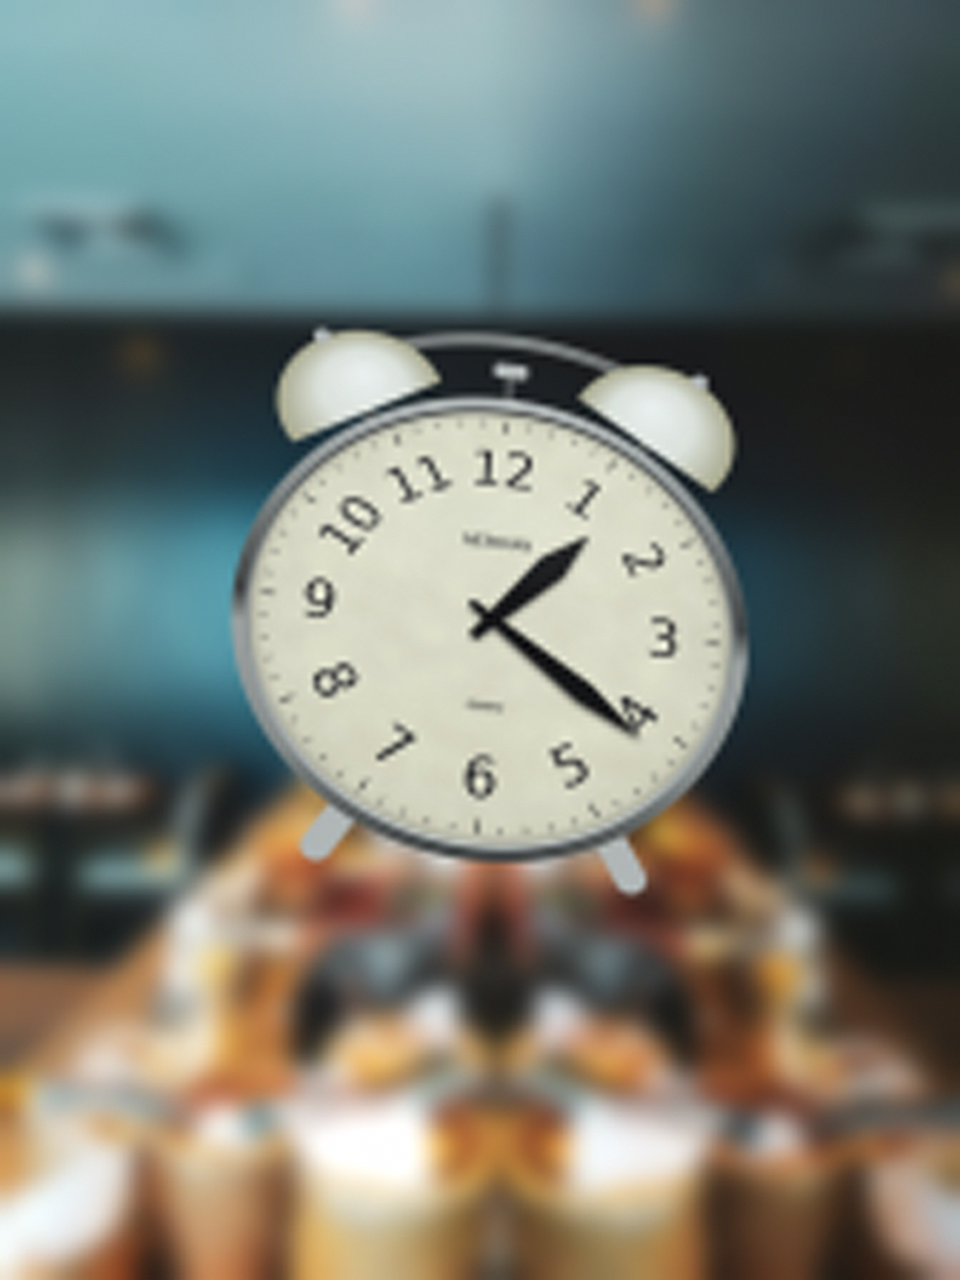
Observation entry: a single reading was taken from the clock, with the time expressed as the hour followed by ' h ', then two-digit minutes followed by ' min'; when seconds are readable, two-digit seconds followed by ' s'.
1 h 21 min
